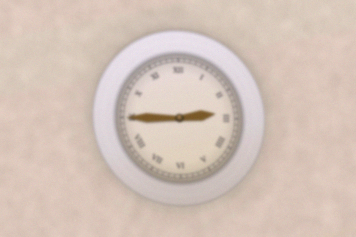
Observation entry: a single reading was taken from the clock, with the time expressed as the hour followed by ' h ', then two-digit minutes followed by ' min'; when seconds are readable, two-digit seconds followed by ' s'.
2 h 45 min
